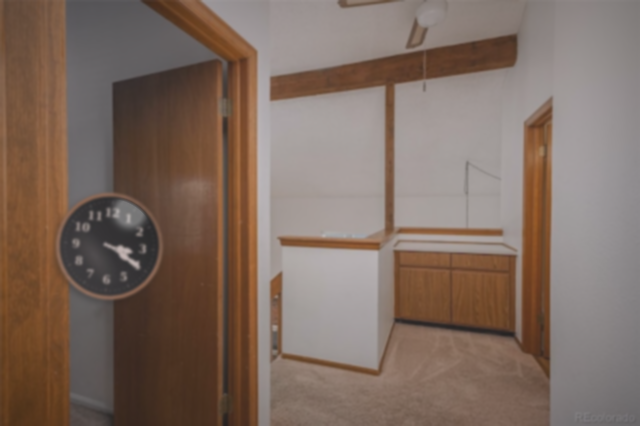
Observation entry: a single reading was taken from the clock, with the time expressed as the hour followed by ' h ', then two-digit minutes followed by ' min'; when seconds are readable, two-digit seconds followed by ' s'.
3 h 20 min
